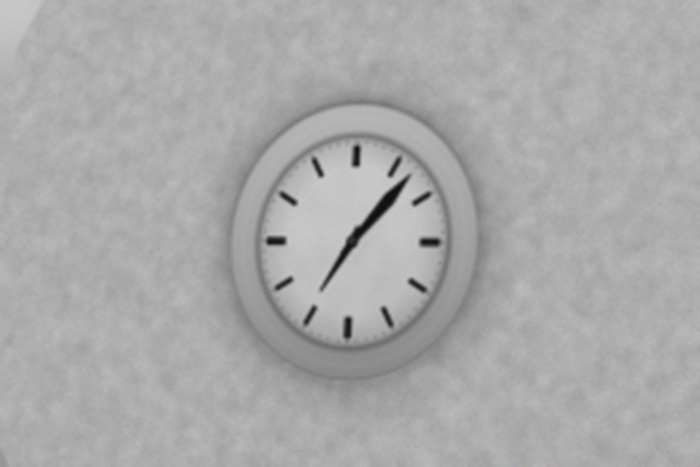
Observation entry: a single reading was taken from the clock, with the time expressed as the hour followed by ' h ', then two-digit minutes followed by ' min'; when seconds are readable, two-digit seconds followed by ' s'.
7 h 07 min
